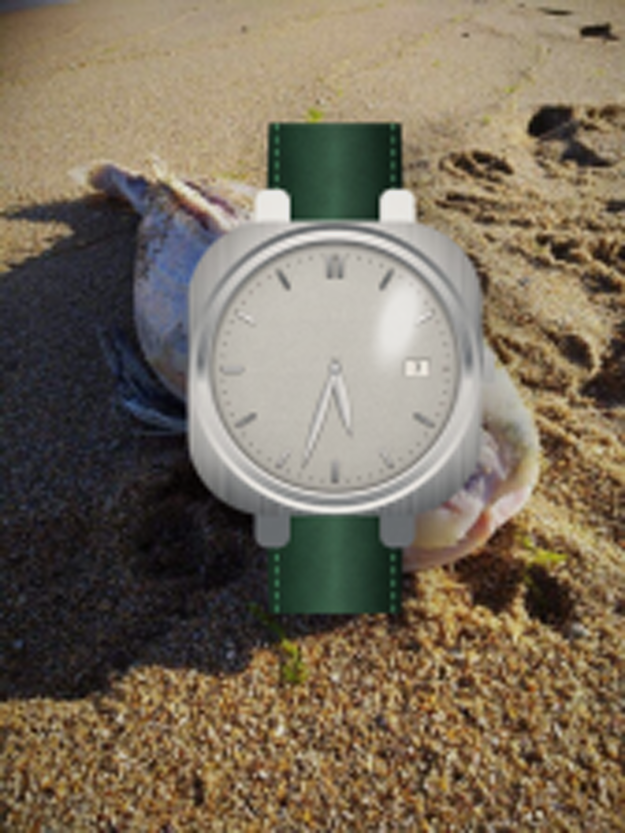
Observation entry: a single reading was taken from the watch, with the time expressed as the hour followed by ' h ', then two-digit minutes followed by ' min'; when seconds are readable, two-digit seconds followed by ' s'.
5 h 33 min
